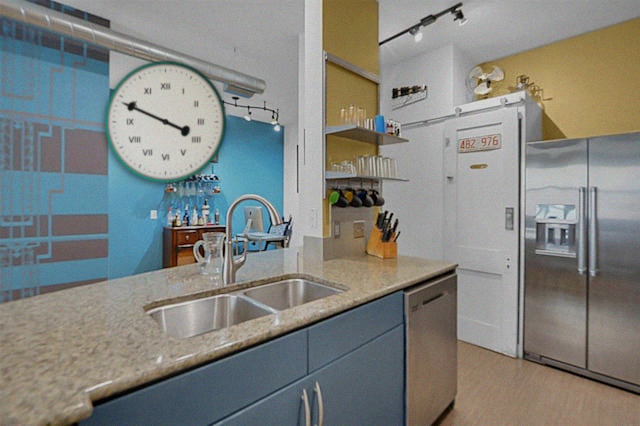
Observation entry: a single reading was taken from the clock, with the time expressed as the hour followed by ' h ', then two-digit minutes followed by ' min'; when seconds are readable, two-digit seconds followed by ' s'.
3 h 49 min
